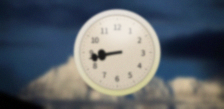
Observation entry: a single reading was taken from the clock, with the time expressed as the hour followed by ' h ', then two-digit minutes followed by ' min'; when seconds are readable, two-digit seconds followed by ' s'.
8 h 43 min
